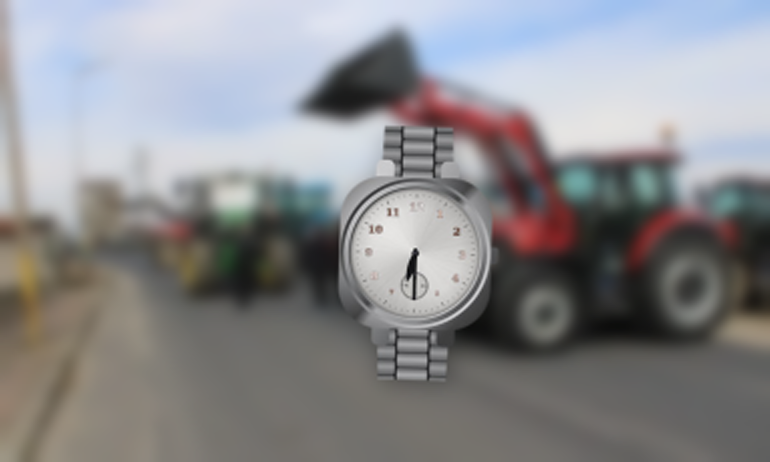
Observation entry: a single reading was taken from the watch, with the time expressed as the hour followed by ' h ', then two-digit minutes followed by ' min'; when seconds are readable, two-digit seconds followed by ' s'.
6 h 30 min
